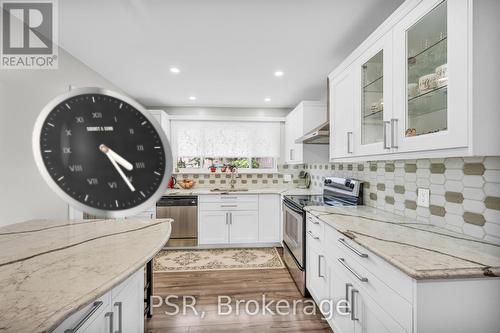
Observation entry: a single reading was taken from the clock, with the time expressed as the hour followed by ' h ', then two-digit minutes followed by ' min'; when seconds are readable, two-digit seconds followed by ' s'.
4 h 26 min
